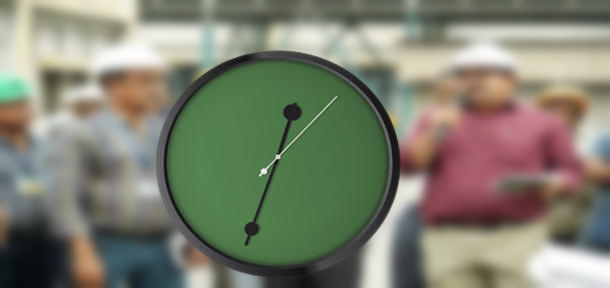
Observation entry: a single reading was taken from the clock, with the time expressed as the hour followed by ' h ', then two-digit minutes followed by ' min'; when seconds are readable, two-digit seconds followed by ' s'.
12 h 33 min 07 s
